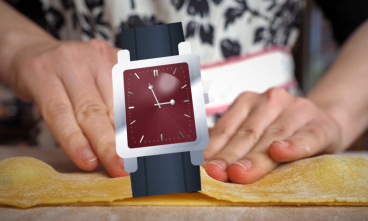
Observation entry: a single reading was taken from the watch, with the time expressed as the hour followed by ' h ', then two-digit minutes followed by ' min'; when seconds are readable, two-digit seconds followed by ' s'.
2 h 57 min
